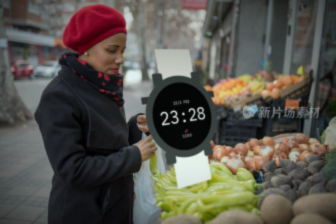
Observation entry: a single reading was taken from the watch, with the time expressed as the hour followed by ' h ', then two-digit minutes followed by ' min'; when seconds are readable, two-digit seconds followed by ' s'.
23 h 28 min
